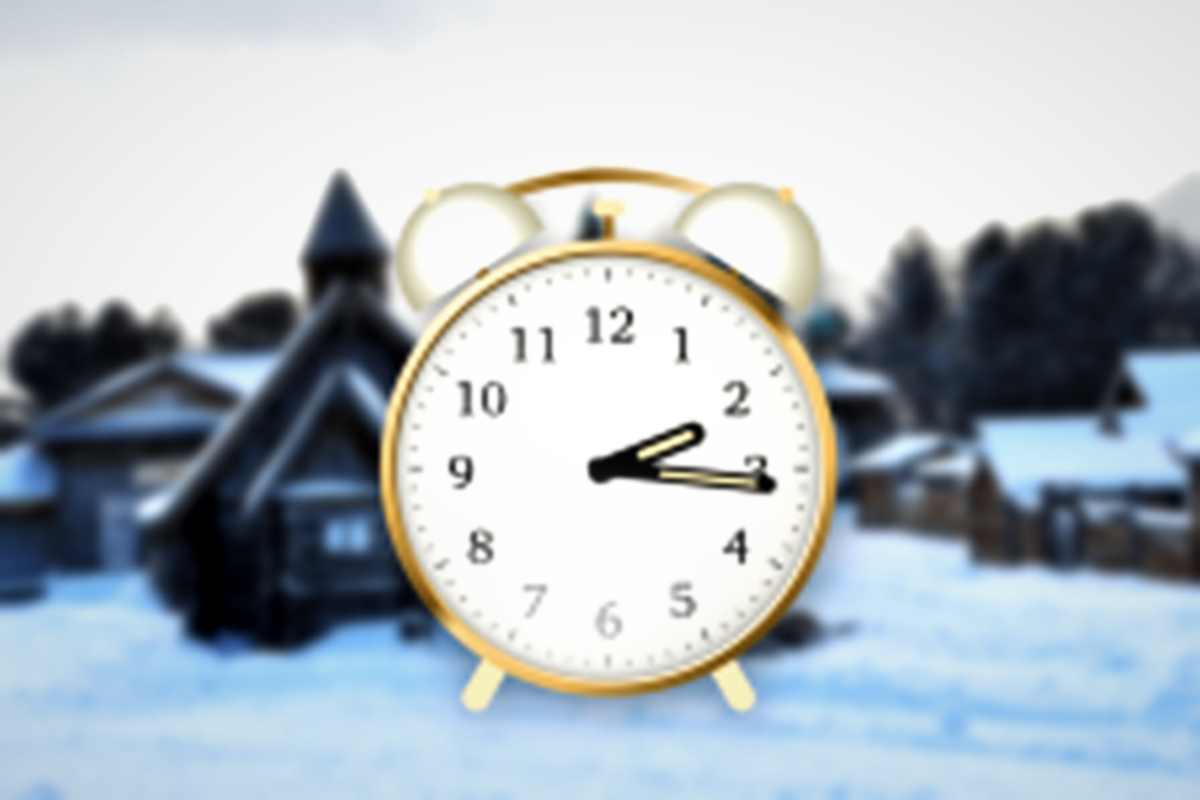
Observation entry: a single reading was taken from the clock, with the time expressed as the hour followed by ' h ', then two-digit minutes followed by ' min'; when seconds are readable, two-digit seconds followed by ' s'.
2 h 16 min
